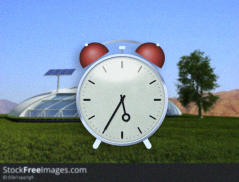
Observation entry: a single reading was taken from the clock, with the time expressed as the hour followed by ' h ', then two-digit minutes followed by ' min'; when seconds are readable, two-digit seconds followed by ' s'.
5 h 35 min
